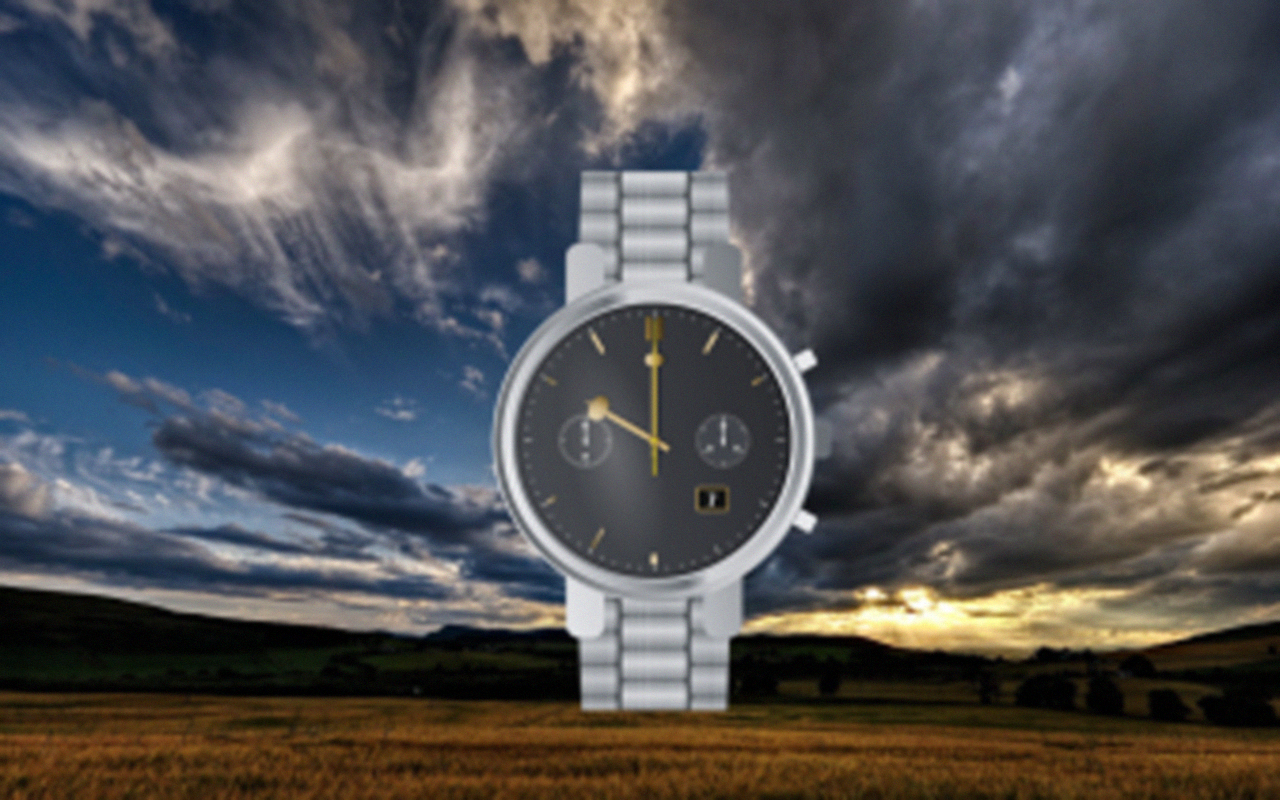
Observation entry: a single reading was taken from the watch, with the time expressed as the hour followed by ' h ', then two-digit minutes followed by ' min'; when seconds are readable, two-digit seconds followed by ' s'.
10 h 00 min
